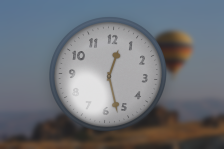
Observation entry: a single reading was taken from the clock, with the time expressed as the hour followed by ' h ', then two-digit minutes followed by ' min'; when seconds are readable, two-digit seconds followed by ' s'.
12 h 27 min
